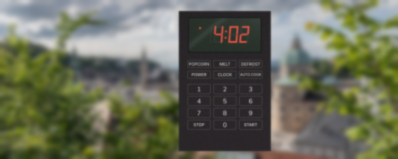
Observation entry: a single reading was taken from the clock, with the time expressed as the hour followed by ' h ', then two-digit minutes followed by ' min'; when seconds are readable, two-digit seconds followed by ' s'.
4 h 02 min
